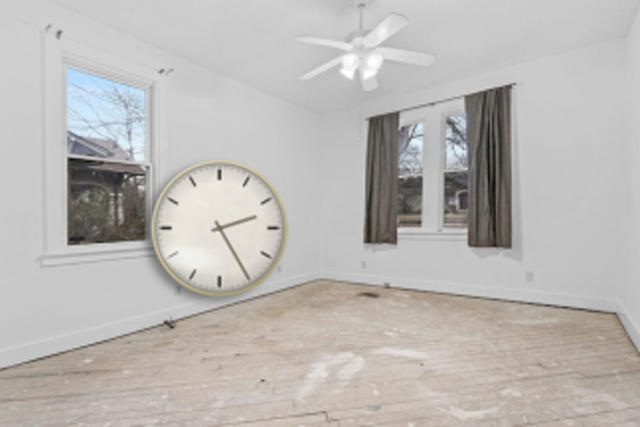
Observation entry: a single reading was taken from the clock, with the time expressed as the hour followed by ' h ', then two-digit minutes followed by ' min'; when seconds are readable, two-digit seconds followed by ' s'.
2 h 25 min
